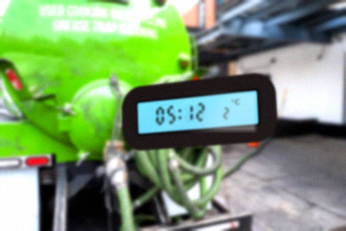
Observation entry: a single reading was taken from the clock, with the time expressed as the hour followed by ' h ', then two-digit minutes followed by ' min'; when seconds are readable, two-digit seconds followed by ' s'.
5 h 12 min
